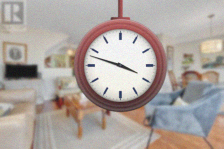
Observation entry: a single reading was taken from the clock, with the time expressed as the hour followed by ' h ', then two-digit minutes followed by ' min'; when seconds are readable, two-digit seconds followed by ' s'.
3 h 48 min
